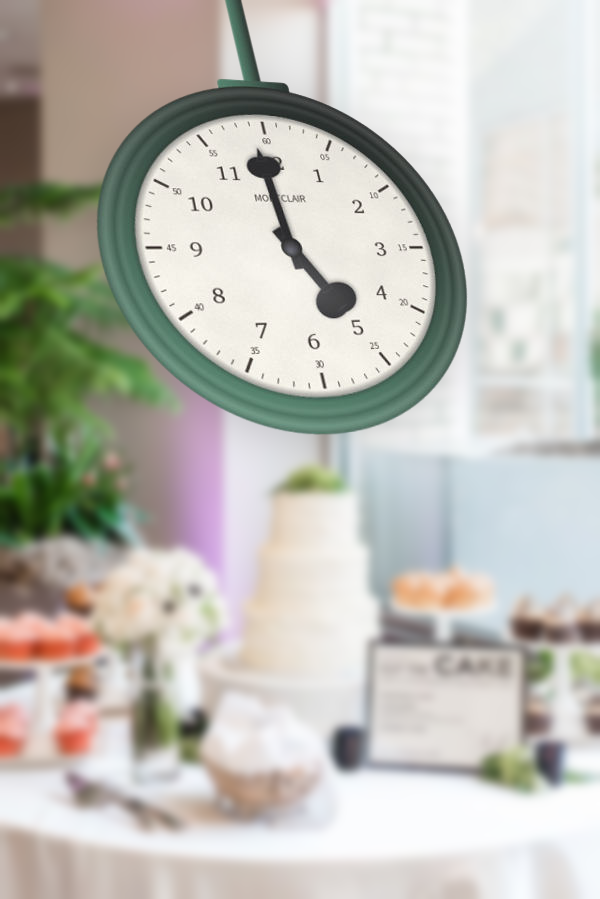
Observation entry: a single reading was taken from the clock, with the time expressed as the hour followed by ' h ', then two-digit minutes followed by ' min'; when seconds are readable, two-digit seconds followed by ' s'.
4 h 59 min
